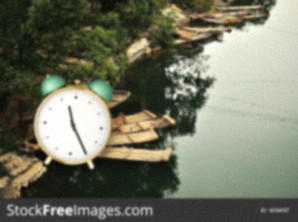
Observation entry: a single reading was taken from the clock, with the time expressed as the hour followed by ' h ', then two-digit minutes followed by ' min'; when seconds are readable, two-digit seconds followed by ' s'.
11 h 25 min
